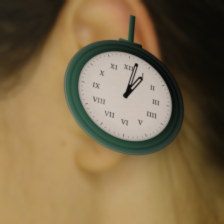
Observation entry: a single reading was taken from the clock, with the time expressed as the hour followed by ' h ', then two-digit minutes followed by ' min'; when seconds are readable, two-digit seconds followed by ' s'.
1 h 02 min
